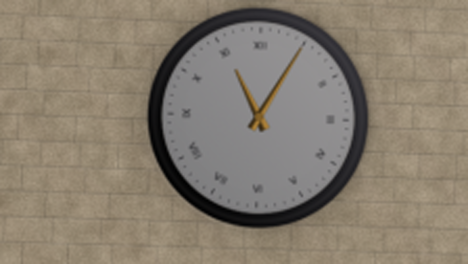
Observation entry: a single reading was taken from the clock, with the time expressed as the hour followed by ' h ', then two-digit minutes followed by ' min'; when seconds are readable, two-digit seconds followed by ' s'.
11 h 05 min
